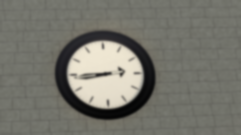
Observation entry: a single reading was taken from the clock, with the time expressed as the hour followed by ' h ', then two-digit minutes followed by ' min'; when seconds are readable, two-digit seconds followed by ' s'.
2 h 44 min
